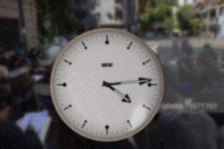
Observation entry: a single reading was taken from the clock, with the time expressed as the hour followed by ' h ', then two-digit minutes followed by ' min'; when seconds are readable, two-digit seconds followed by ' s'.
4 h 14 min
